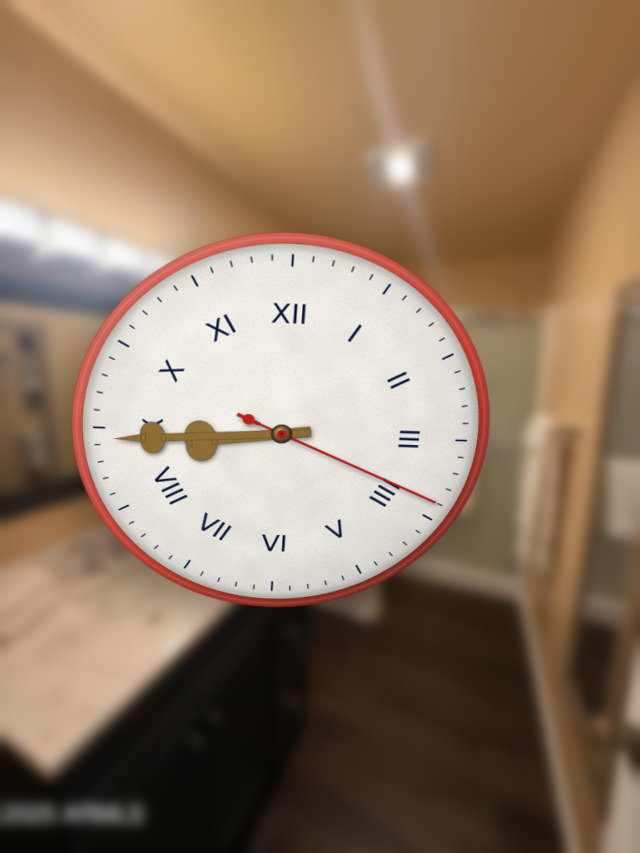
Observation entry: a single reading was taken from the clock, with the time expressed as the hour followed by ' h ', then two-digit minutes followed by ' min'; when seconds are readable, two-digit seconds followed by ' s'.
8 h 44 min 19 s
